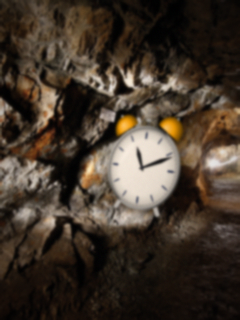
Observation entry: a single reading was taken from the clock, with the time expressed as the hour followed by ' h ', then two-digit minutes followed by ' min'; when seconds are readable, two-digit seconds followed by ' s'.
11 h 11 min
